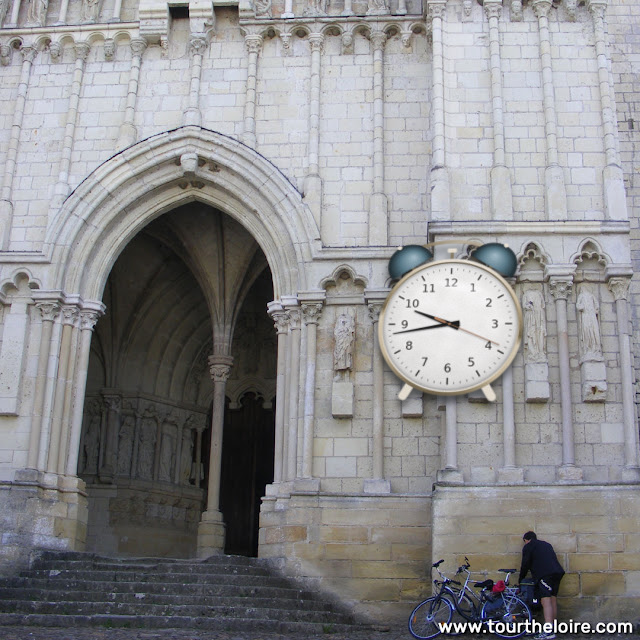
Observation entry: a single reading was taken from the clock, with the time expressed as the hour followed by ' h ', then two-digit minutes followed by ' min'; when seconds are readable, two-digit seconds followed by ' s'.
9 h 43 min 19 s
